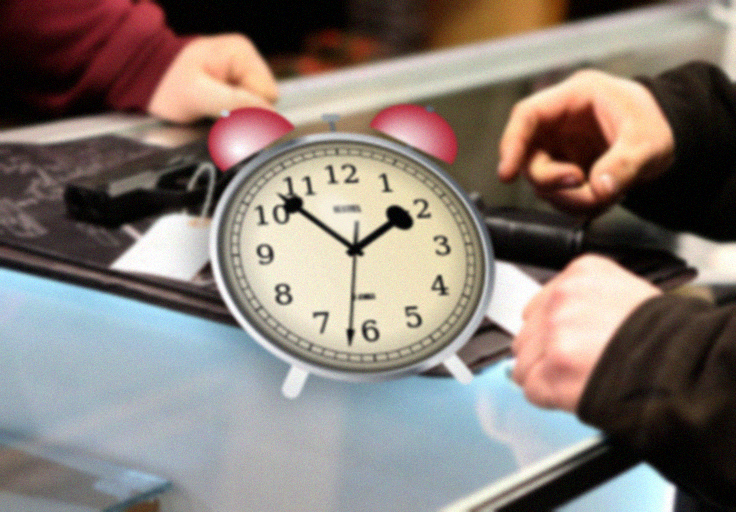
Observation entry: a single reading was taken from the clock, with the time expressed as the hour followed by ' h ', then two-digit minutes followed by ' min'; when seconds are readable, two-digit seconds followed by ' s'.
1 h 52 min 32 s
